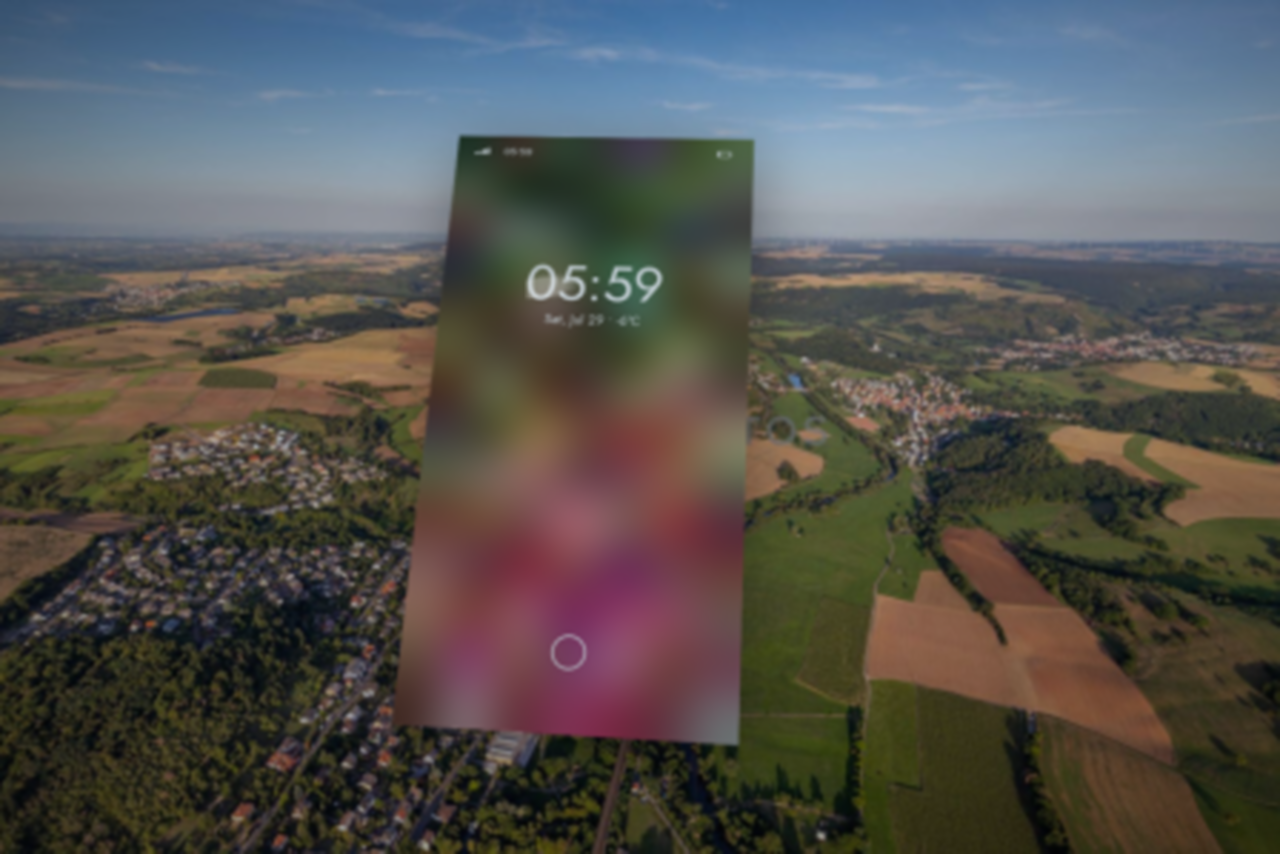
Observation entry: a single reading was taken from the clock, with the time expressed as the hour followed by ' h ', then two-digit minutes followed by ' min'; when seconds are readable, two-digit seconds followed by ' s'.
5 h 59 min
